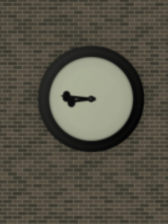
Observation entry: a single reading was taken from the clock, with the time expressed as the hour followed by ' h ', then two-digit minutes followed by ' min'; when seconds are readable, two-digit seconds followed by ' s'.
8 h 46 min
